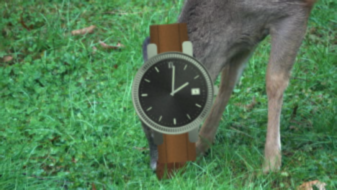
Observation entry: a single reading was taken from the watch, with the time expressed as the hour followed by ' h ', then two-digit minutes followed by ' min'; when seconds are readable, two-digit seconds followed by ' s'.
2 h 01 min
